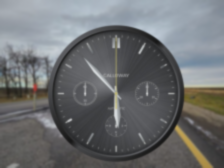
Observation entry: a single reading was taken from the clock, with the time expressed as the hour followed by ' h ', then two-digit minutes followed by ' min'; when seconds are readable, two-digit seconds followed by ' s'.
5 h 53 min
